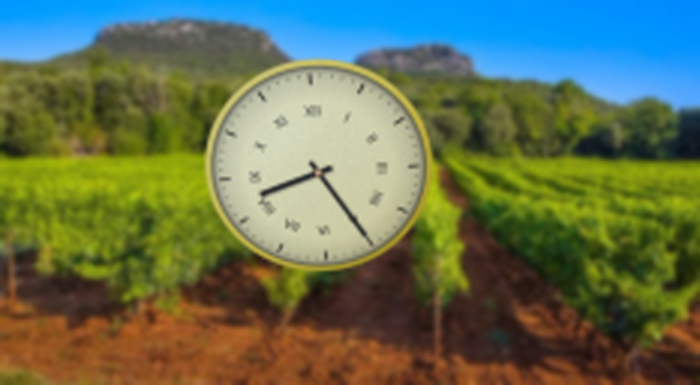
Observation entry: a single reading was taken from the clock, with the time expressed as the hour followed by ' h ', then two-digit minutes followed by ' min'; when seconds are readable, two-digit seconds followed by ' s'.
8 h 25 min
